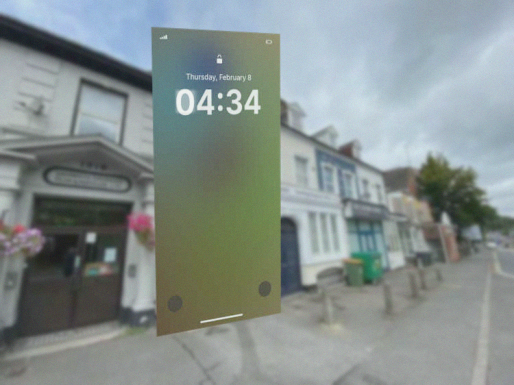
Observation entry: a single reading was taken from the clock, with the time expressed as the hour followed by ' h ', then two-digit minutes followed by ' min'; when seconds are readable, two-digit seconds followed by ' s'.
4 h 34 min
